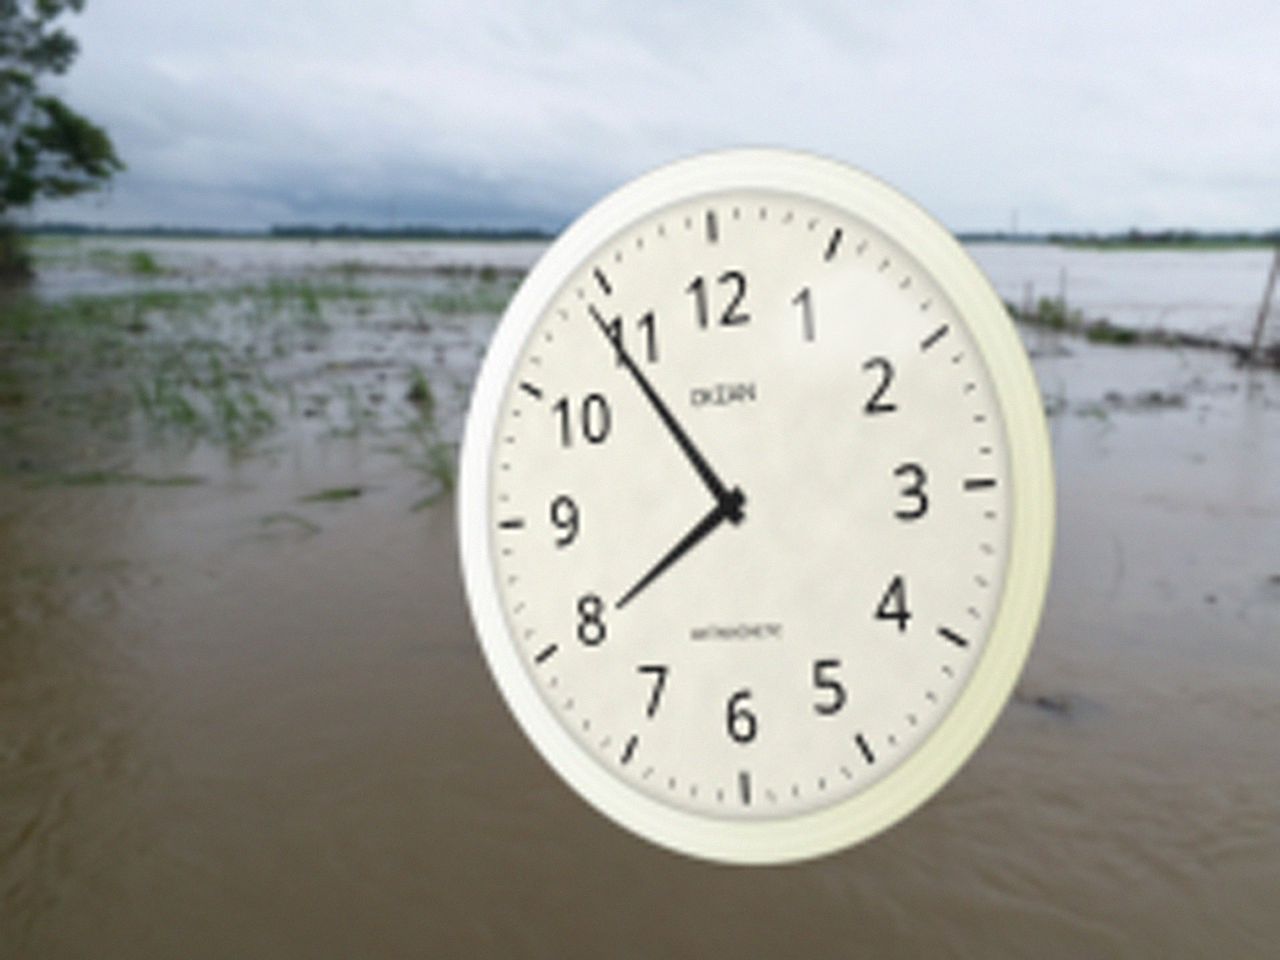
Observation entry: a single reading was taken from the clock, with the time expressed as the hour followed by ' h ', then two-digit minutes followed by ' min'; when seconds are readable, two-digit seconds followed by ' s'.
7 h 54 min
